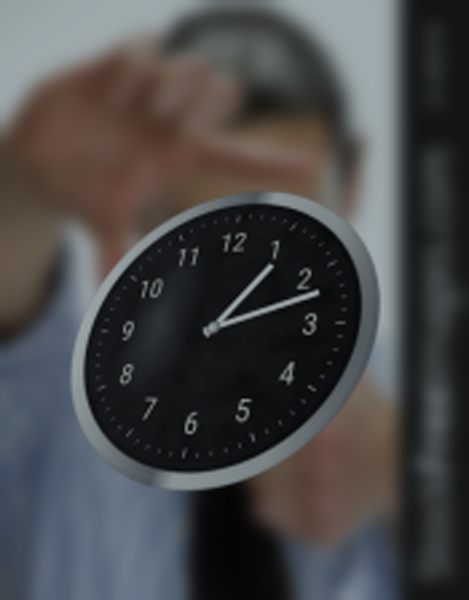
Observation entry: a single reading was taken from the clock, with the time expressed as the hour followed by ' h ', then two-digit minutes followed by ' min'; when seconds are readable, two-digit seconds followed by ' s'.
1 h 12 min
